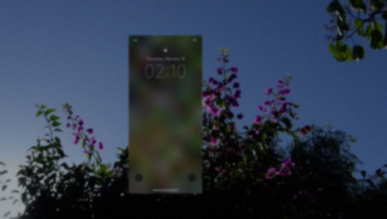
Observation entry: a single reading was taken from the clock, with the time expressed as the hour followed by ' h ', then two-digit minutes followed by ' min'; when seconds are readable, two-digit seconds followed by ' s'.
2 h 10 min
